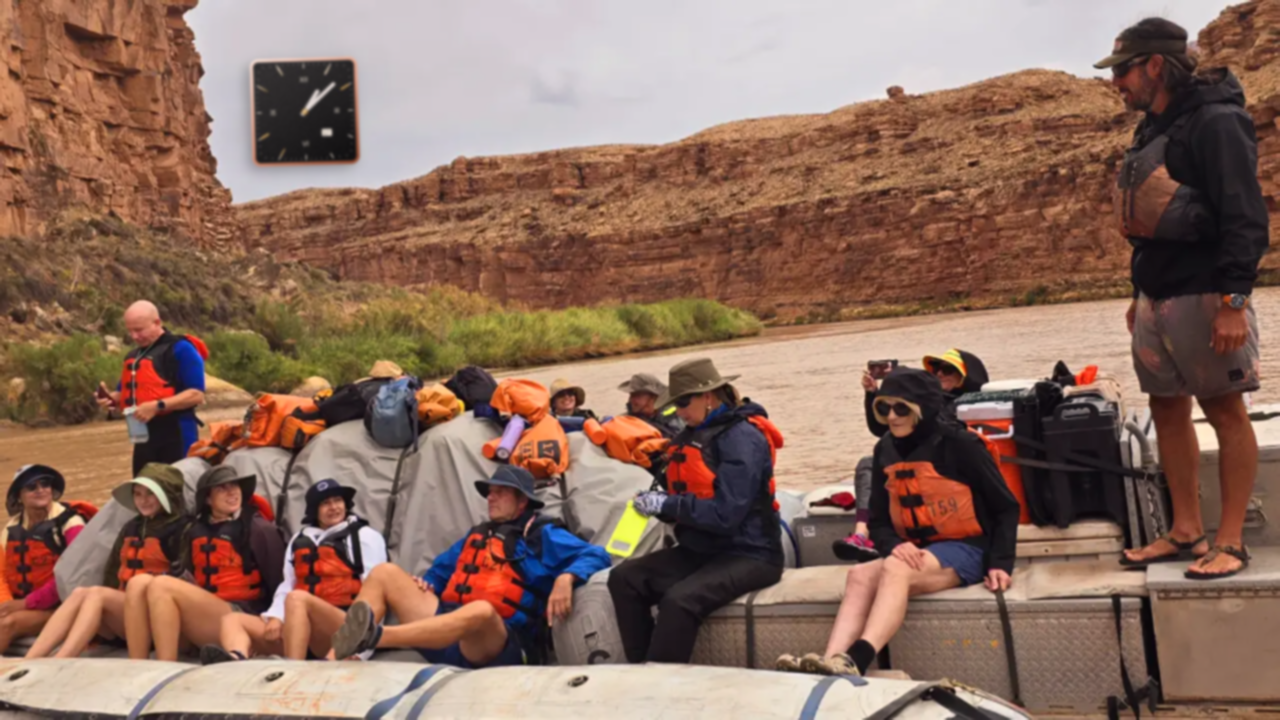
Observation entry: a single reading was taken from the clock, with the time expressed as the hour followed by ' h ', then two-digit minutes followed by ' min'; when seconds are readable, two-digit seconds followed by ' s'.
1 h 08 min
